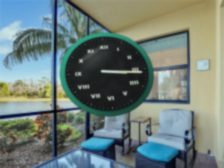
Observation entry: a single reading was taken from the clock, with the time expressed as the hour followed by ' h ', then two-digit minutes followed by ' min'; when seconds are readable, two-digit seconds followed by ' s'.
3 h 16 min
